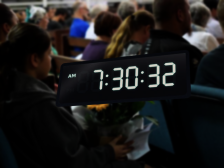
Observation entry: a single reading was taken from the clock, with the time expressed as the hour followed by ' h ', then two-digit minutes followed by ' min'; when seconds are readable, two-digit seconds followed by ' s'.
7 h 30 min 32 s
